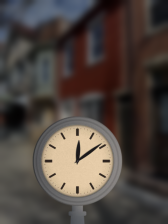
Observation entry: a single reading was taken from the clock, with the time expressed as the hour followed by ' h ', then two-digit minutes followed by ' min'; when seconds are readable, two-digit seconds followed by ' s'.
12 h 09 min
